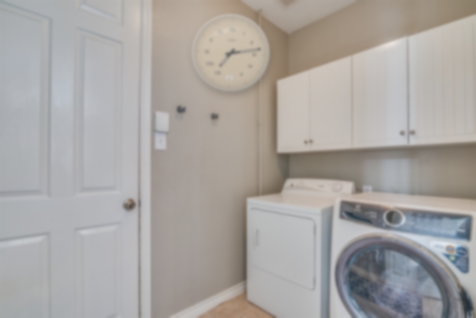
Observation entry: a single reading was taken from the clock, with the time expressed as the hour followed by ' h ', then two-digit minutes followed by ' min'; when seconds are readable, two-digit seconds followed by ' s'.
7 h 13 min
